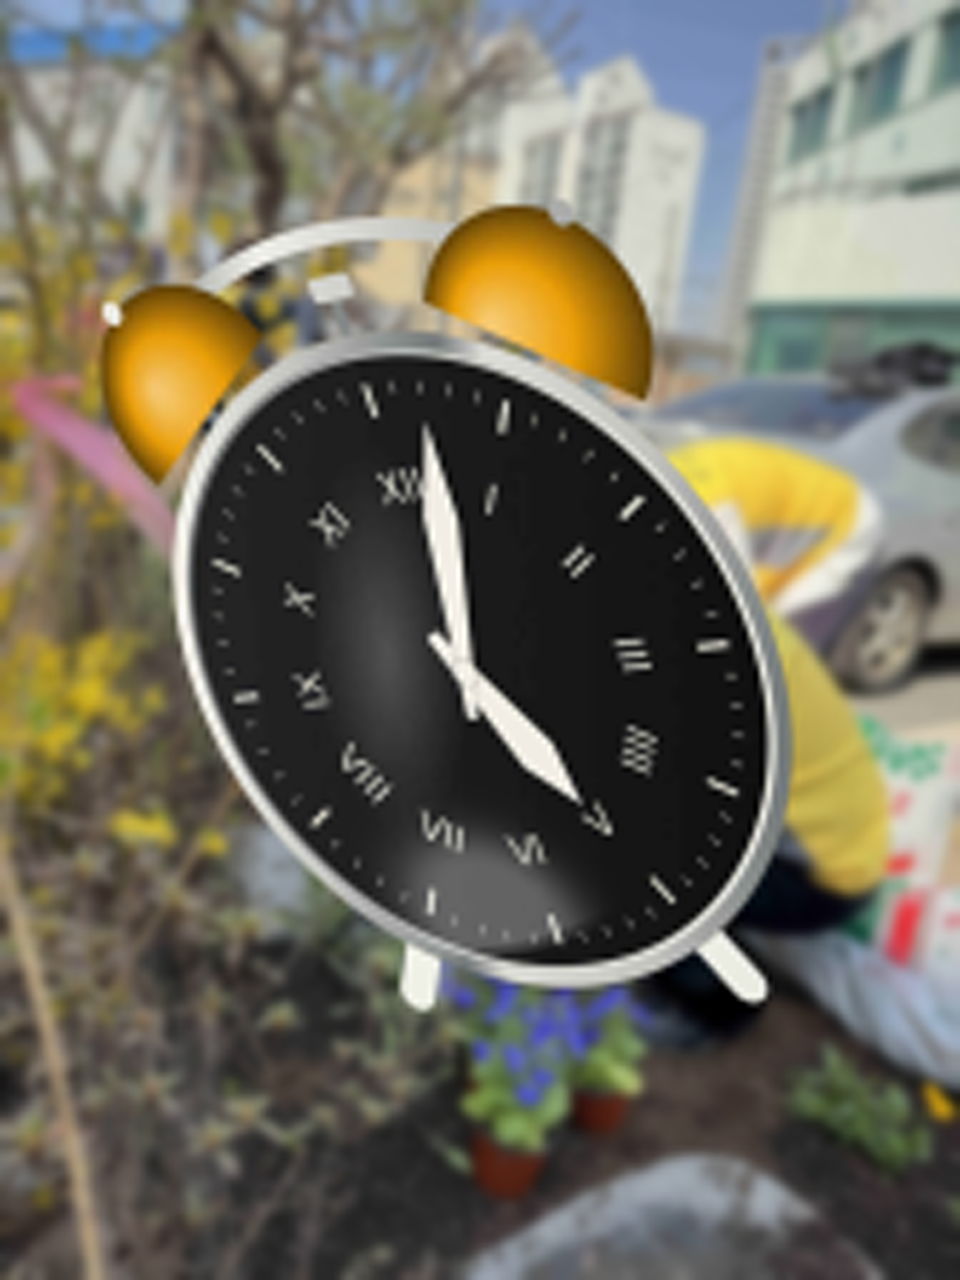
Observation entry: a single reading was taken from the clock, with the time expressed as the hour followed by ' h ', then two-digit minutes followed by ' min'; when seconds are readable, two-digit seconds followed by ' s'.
5 h 02 min
